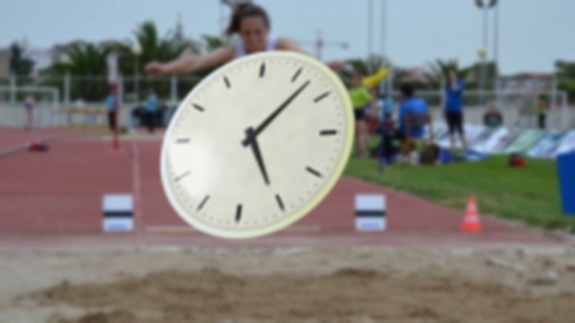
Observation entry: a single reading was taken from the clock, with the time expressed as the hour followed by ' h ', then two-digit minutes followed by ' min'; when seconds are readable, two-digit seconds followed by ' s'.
5 h 07 min
